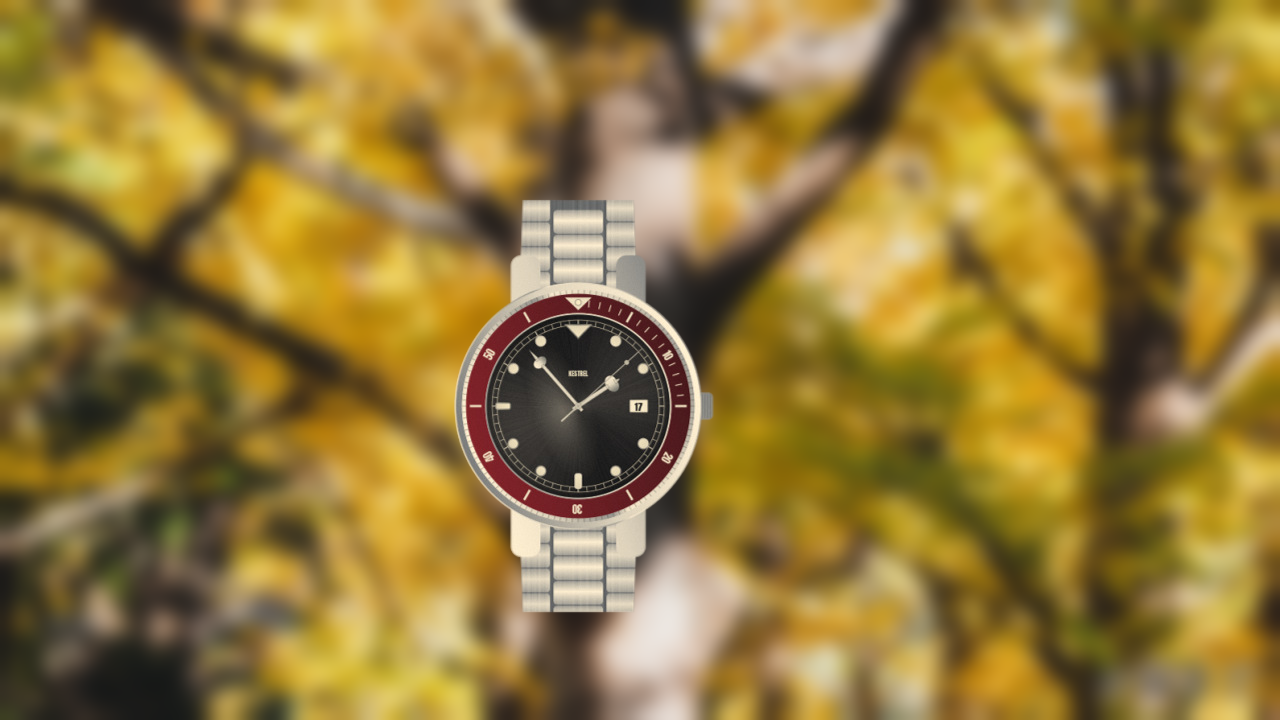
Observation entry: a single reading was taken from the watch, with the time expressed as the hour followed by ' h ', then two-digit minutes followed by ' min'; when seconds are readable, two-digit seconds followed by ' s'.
1 h 53 min 08 s
